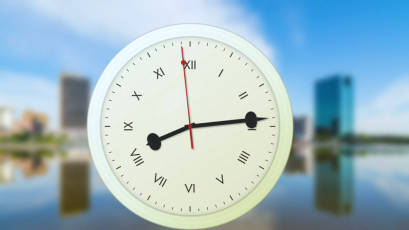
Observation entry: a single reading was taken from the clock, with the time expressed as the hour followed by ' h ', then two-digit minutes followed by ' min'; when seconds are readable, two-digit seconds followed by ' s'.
8 h 13 min 59 s
